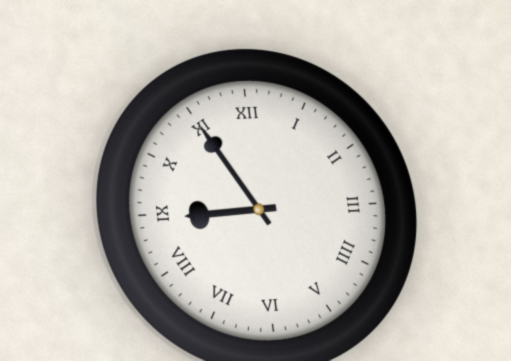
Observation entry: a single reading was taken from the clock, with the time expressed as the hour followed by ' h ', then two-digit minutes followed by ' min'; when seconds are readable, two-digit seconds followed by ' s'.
8 h 55 min
